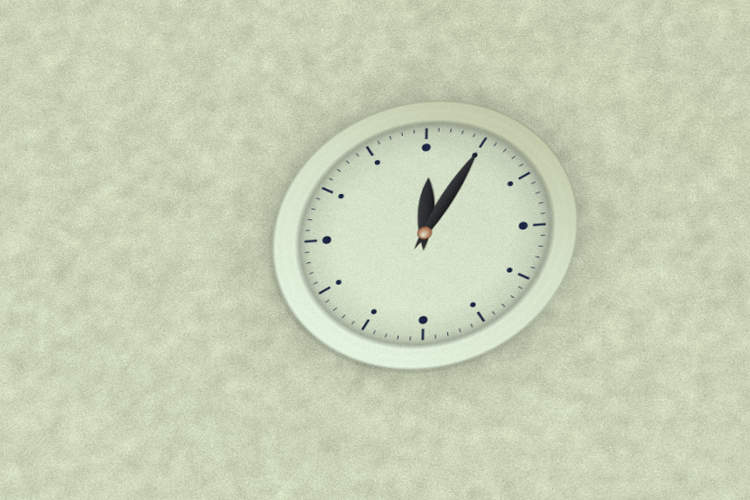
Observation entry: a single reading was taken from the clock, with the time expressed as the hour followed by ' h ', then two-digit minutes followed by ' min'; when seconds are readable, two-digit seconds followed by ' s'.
12 h 05 min
